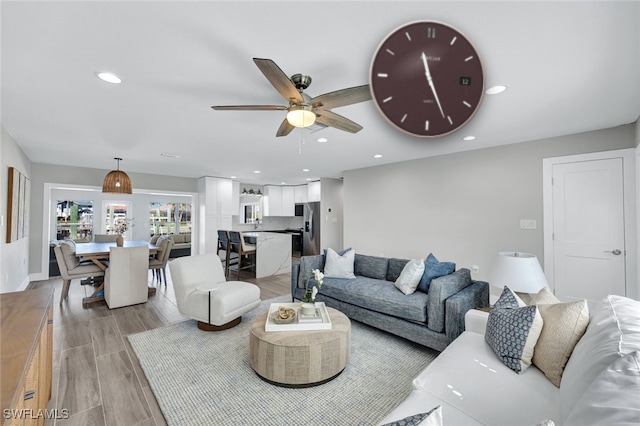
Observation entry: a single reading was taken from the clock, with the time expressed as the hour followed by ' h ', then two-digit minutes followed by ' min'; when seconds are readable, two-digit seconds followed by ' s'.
11 h 26 min
